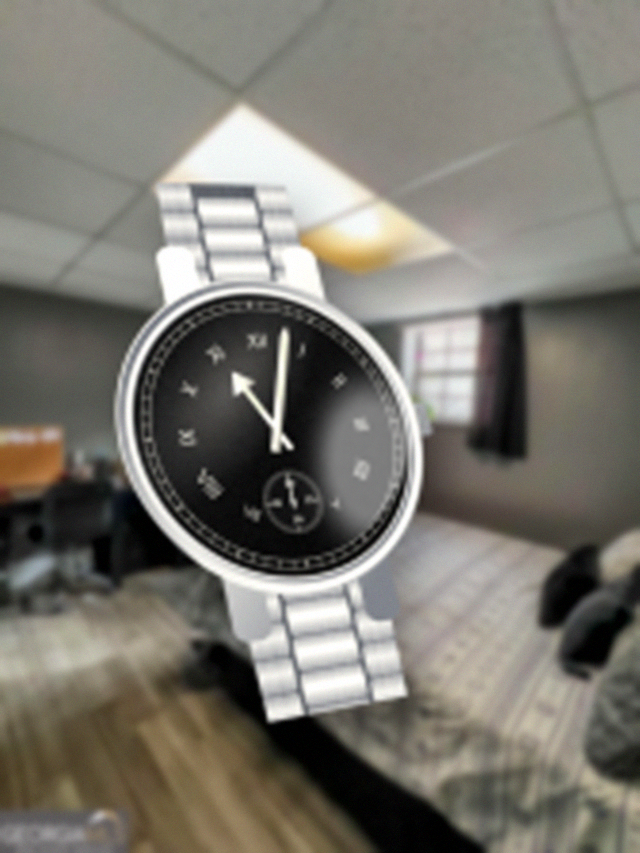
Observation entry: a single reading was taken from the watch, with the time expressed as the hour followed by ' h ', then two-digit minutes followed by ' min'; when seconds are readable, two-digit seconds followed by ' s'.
11 h 03 min
